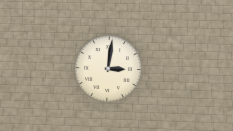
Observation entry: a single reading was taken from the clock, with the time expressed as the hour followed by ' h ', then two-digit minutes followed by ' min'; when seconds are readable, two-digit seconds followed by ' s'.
3 h 01 min
